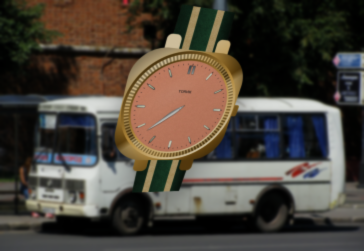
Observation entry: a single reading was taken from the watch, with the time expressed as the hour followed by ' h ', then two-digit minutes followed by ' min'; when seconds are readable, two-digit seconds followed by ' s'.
7 h 38 min
